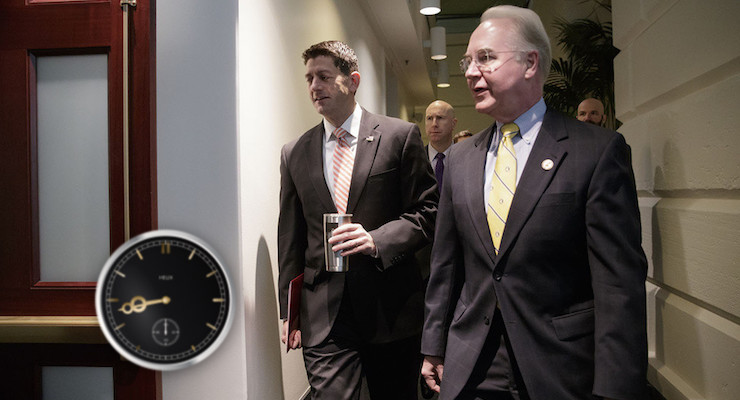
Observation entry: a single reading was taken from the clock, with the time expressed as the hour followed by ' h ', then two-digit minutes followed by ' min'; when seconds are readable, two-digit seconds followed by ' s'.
8 h 43 min
